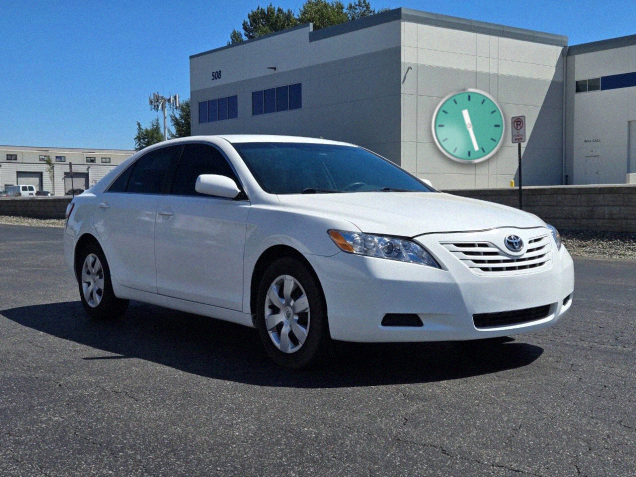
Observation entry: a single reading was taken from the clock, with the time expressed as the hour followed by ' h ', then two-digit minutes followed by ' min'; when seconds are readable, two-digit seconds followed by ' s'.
11 h 27 min
